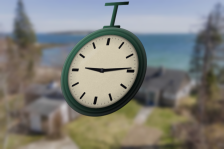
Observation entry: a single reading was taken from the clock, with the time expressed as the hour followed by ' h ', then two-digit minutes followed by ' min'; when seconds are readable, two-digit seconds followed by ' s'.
9 h 14 min
